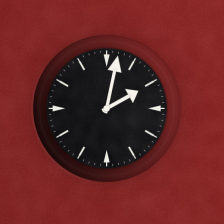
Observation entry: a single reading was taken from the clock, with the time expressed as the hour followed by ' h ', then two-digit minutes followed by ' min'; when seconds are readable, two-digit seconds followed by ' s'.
2 h 02 min
